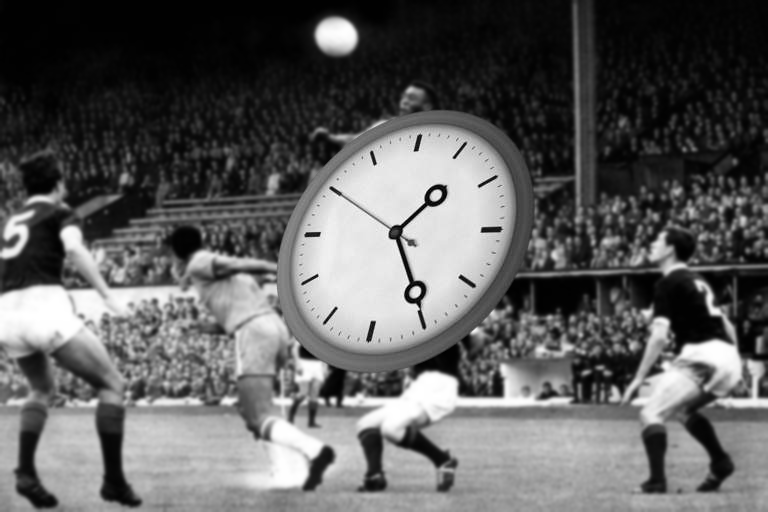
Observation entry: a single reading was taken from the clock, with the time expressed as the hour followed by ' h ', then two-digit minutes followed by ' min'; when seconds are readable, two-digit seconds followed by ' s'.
1 h 24 min 50 s
